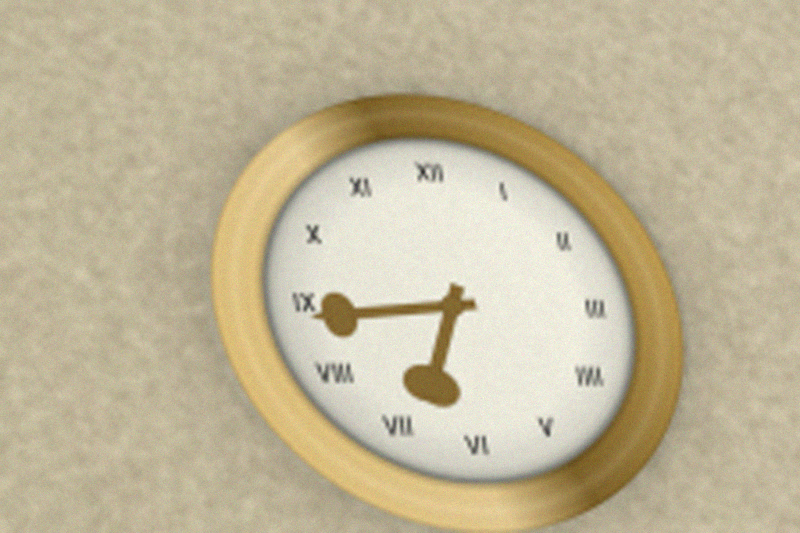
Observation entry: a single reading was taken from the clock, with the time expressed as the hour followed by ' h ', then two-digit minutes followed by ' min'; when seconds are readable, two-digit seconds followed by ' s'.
6 h 44 min
